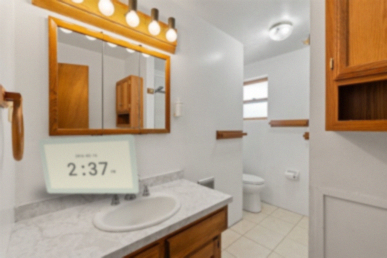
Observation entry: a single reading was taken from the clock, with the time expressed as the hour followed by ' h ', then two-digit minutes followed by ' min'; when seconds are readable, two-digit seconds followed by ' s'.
2 h 37 min
